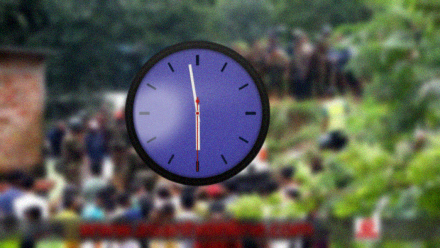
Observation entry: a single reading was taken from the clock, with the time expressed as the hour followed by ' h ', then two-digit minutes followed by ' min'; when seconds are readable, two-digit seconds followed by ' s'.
5 h 58 min 30 s
